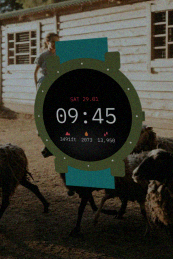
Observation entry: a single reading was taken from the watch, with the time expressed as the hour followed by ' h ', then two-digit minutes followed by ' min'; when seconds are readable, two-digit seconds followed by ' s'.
9 h 45 min
